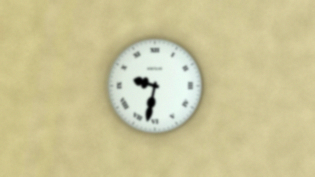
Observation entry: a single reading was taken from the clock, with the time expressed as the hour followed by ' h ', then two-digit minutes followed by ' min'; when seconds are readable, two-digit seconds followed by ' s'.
9 h 32 min
